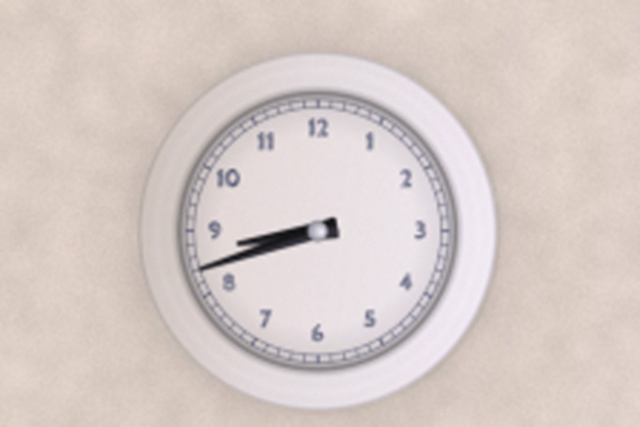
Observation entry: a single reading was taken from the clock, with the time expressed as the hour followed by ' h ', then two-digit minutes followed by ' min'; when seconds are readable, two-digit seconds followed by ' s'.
8 h 42 min
